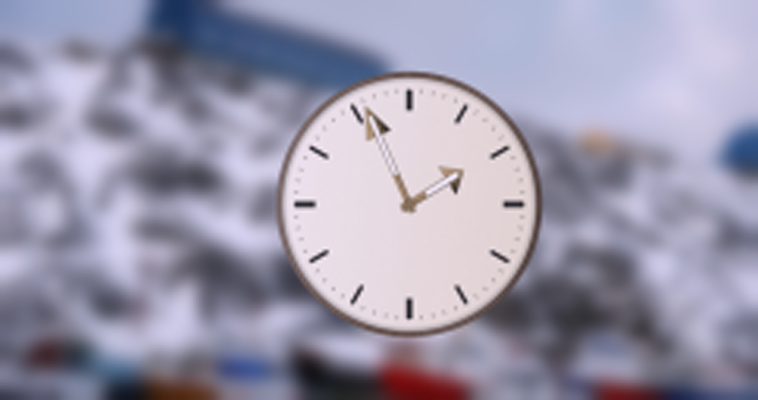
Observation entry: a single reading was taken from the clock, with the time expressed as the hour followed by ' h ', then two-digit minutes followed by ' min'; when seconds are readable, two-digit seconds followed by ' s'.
1 h 56 min
